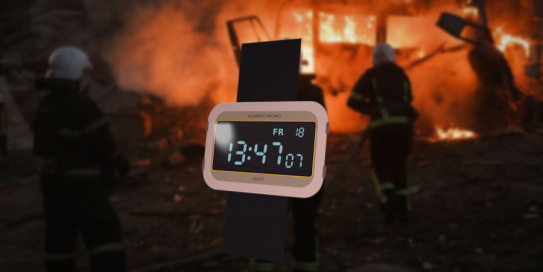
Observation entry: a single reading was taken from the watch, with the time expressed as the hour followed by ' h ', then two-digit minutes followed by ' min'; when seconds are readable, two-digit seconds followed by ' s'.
13 h 47 min 07 s
